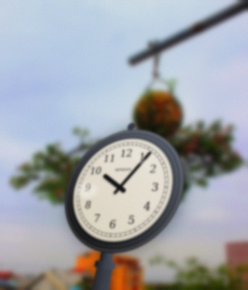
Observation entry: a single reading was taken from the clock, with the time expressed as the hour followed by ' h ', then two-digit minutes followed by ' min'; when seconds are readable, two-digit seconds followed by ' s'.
10 h 06 min
